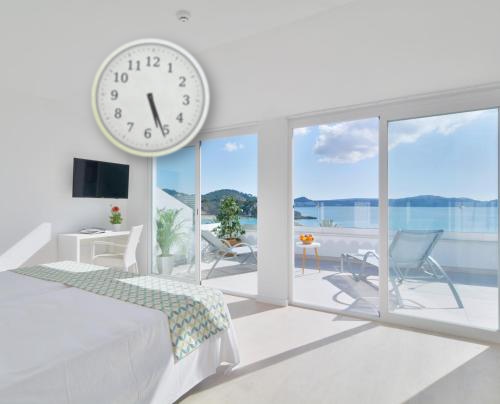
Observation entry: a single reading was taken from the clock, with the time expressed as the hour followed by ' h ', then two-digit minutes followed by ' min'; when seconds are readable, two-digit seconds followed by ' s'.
5 h 26 min
